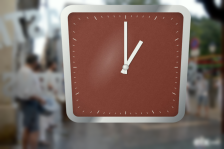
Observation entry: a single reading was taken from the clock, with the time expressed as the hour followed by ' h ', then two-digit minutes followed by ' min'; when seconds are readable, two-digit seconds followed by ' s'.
1 h 00 min
